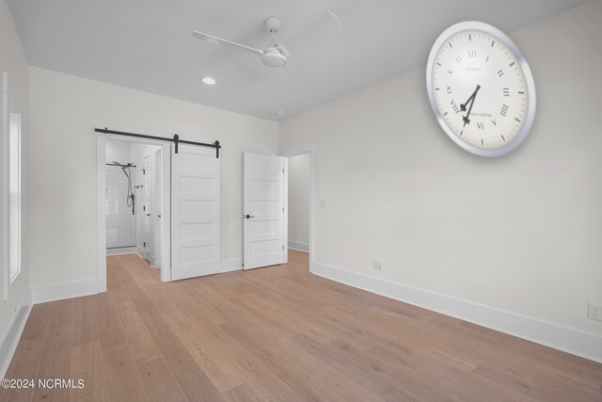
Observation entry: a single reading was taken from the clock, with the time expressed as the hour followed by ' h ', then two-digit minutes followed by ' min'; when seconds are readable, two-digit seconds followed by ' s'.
7 h 35 min
